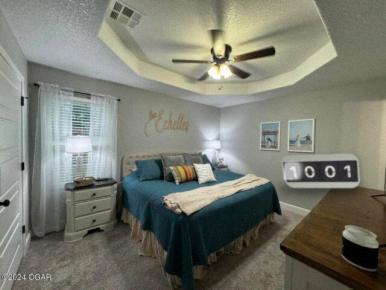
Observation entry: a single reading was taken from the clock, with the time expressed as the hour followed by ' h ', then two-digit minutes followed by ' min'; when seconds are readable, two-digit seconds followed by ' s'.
10 h 01 min
